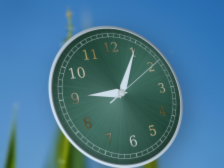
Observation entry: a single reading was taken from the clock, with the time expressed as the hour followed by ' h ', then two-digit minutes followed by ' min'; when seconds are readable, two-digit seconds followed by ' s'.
9 h 05 min 10 s
